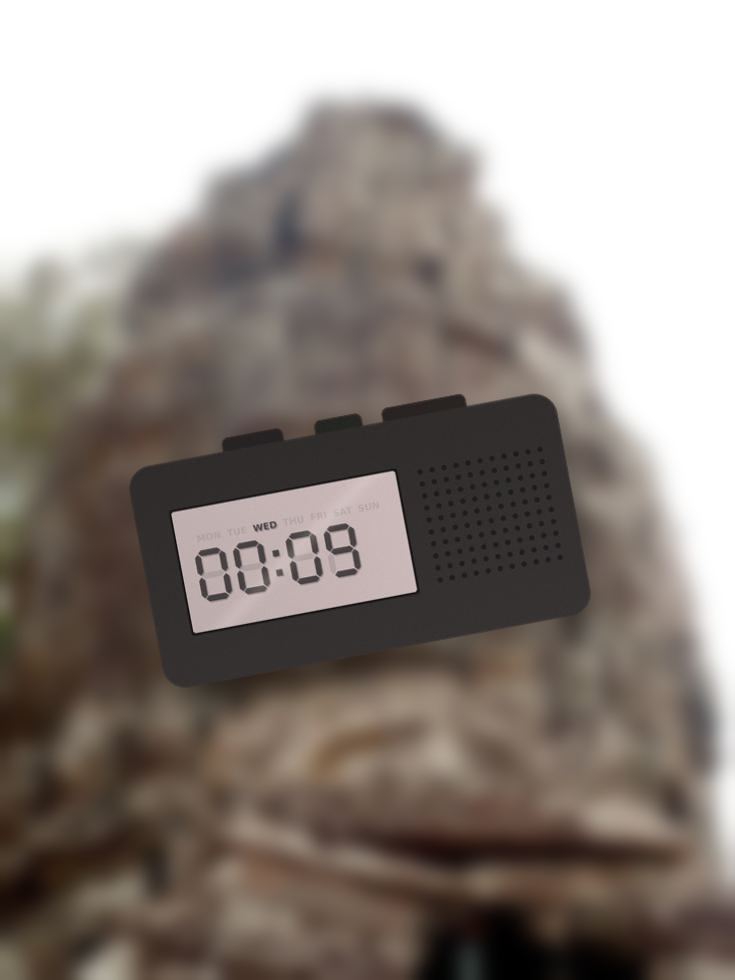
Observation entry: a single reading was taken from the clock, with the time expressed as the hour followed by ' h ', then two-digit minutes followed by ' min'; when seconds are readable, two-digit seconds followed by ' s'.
0 h 09 min
